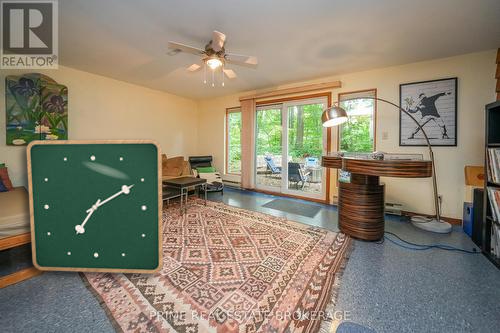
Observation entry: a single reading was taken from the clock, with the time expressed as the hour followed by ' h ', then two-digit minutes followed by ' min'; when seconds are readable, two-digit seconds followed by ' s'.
7 h 10 min
